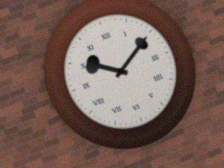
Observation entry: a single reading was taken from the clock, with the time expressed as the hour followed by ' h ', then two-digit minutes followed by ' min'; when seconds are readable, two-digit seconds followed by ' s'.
10 h 10 min
